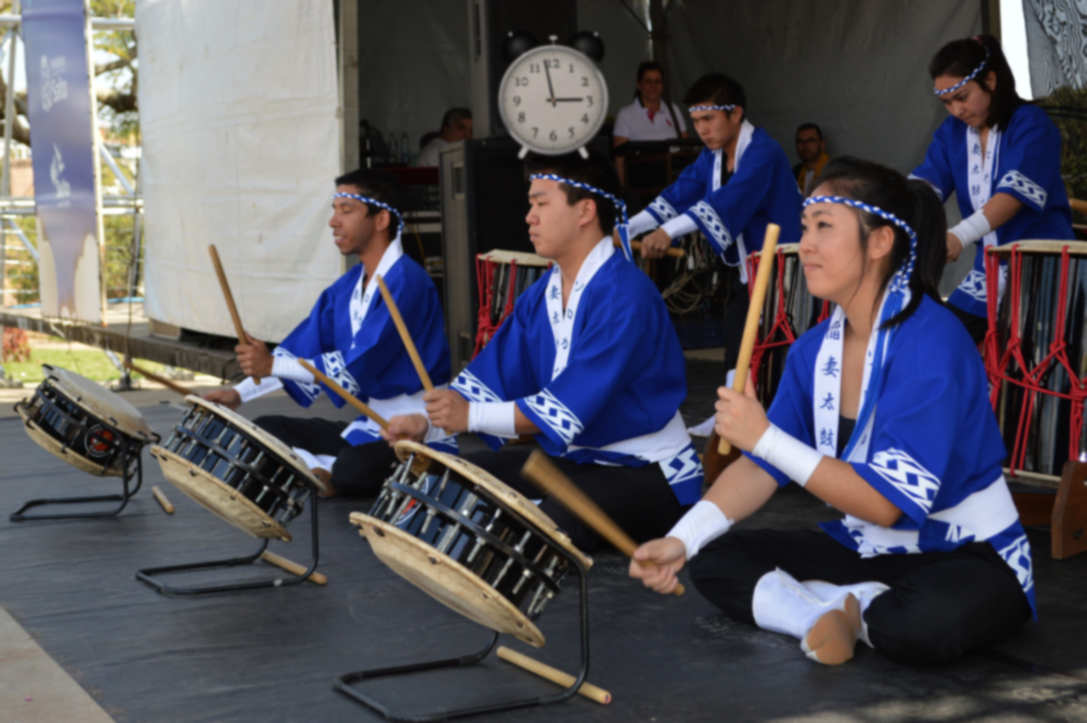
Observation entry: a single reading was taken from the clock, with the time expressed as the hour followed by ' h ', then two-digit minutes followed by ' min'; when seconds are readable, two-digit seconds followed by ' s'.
2 h 58 min
